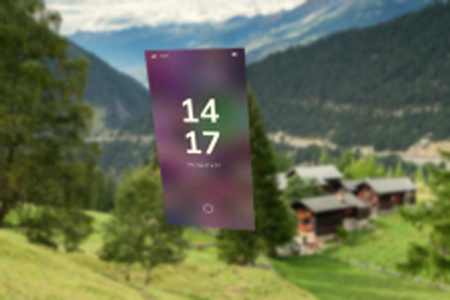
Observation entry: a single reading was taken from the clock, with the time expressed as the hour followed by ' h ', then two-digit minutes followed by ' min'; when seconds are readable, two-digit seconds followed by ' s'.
14 h 17 min
